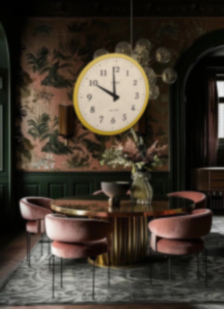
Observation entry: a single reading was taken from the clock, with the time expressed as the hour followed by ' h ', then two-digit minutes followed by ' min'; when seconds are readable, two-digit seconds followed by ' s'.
9 h 59 min
